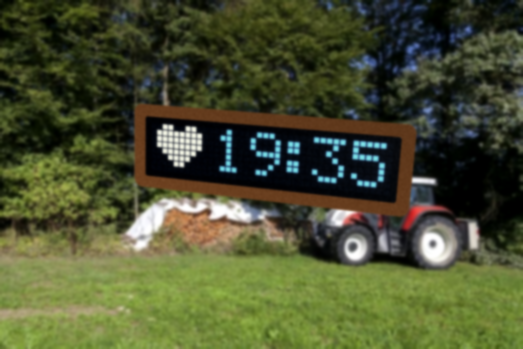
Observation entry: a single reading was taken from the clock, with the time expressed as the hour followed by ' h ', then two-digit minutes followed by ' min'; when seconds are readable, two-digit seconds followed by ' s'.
19 h 35 min
